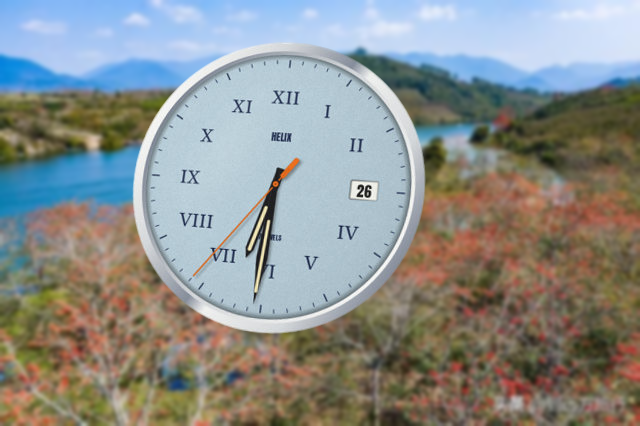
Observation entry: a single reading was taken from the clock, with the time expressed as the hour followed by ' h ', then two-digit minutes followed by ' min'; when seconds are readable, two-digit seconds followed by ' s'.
6 h 30 min 36 s
